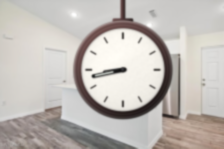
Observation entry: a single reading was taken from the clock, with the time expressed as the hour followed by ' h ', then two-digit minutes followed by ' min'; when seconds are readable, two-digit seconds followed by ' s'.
8 h 43 min
